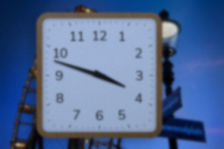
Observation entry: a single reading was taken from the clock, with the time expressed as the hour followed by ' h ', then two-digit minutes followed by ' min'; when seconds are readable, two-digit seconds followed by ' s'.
3 h 48 min
